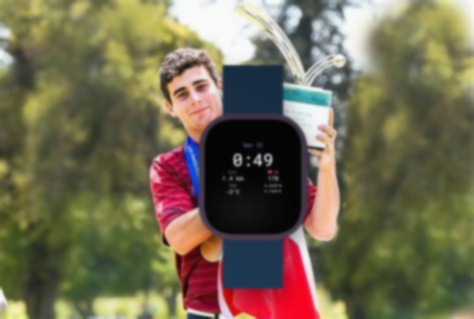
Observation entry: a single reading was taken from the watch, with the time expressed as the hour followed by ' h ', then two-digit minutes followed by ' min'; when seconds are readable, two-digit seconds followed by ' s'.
0 h 49 min
